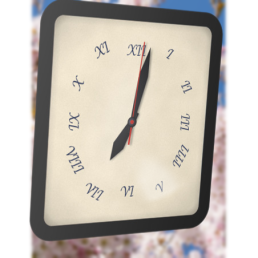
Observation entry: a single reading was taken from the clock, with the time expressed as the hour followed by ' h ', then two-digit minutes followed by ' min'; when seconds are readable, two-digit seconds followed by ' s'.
7 h 02 min 01 s
